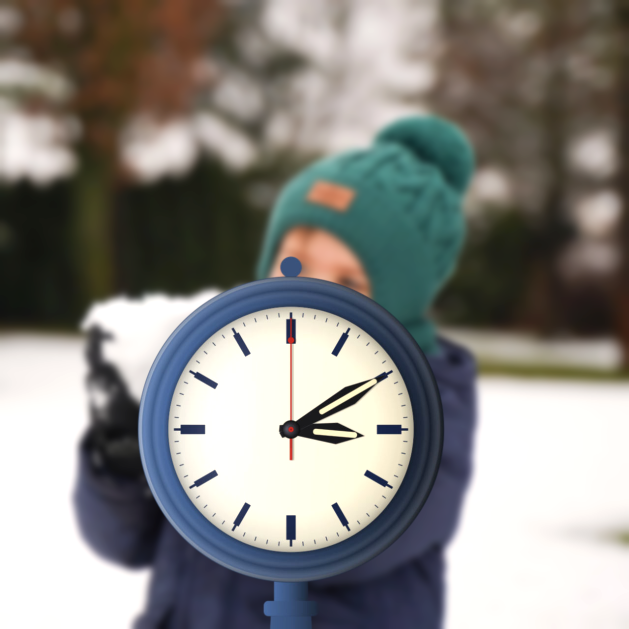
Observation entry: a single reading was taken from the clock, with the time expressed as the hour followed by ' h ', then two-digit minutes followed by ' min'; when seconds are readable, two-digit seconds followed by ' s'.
3 h 10 min 00 s
